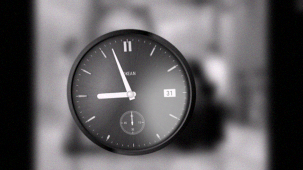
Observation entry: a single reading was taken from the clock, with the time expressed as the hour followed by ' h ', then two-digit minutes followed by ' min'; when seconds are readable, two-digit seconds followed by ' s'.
8 h 57 min
